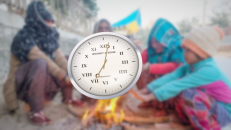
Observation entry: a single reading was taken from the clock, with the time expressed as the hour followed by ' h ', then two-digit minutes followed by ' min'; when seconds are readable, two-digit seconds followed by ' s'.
7 h 02 min
